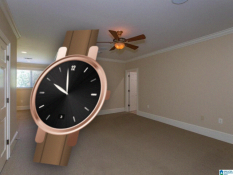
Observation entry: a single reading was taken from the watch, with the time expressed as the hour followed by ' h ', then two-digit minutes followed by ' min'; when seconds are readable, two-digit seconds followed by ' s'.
9 h 58 min
